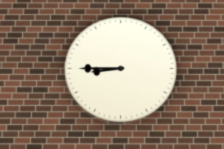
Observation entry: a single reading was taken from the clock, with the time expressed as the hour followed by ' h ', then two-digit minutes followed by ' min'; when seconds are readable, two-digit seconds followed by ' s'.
8 h 45 min
